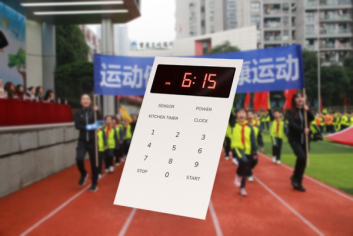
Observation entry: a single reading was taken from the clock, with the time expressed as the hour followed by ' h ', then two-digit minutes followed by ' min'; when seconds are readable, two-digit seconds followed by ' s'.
6 h 15 min
